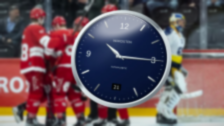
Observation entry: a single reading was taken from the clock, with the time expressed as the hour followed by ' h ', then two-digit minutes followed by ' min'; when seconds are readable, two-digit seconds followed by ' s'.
10 h 15 min
